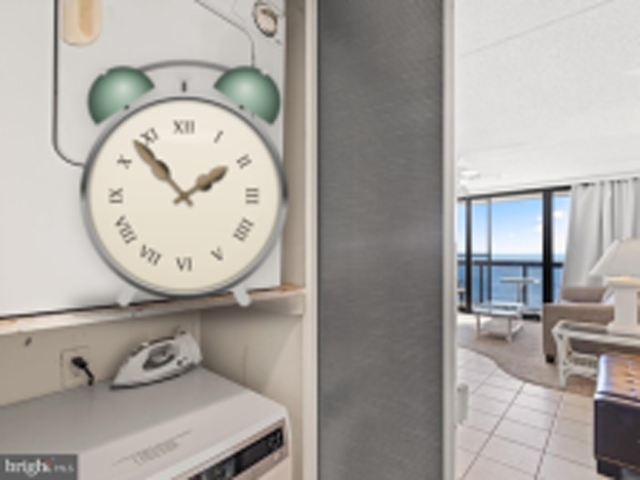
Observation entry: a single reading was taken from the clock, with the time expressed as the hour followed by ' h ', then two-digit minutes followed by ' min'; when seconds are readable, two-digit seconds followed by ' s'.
1 h 53 min
